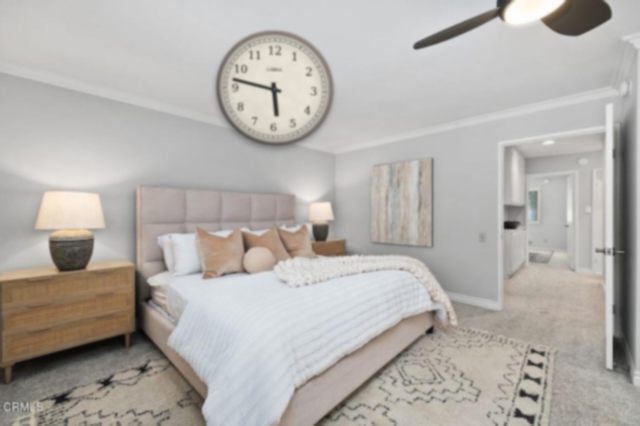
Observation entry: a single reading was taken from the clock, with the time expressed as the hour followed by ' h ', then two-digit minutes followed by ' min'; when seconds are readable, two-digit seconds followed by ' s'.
5 h 47 min
